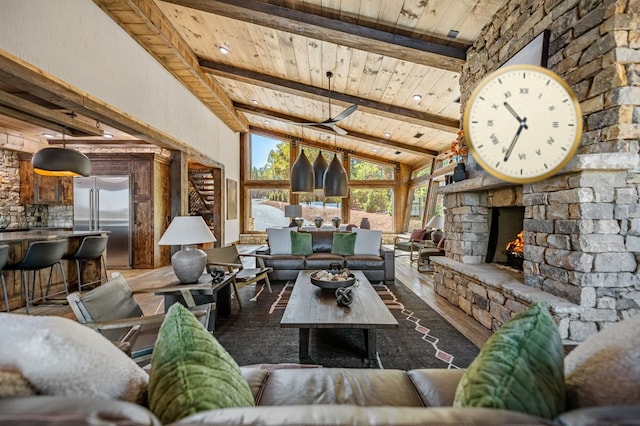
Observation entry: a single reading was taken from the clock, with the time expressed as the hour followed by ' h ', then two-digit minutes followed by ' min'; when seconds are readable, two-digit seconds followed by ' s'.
10 h 34 min
